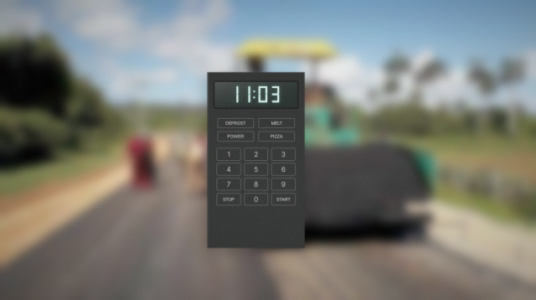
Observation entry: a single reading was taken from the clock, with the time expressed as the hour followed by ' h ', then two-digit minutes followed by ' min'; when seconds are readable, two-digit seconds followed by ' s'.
11 h 03 min
